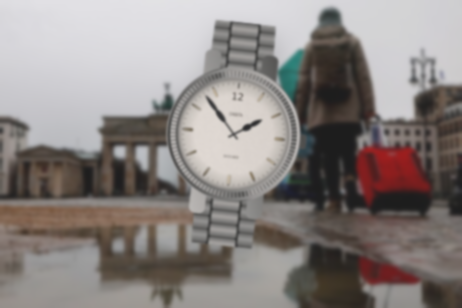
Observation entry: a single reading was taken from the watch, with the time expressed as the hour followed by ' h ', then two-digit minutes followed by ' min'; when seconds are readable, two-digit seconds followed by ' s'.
1 h 53 min
